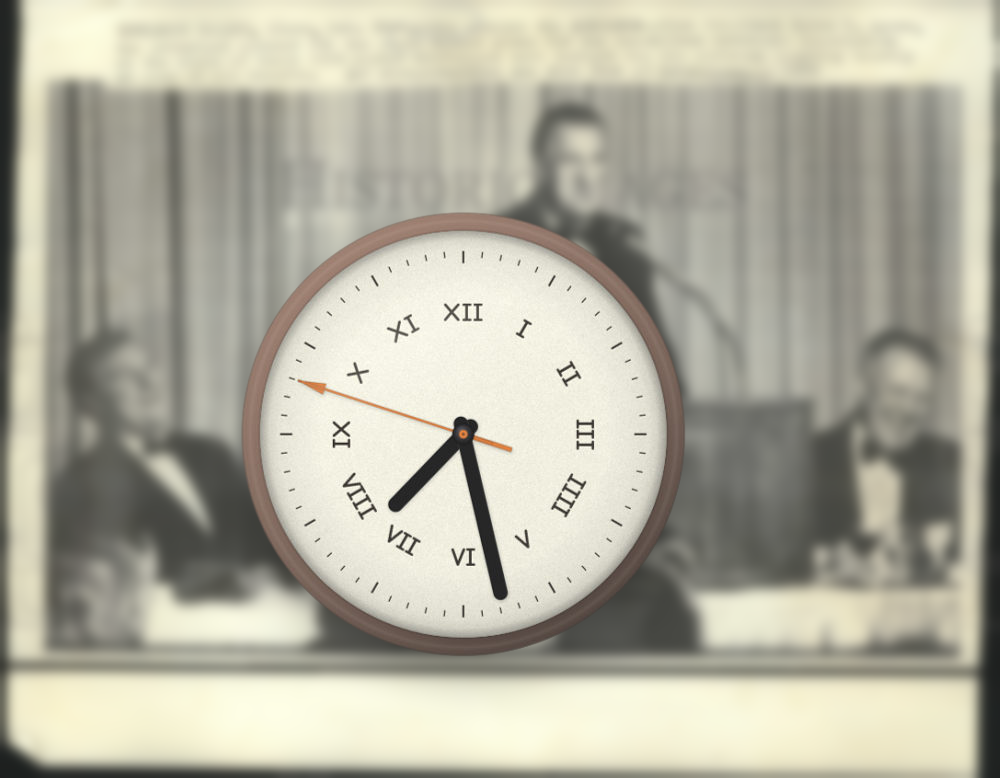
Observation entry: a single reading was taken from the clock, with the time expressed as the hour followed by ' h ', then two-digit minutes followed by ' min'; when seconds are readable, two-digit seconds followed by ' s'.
7 h 27 min 48 s
